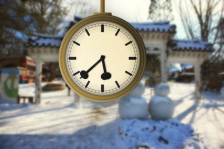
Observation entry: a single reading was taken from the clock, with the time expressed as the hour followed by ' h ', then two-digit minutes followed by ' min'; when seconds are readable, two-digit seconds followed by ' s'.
5 h 38 min
